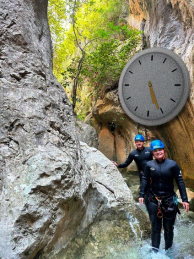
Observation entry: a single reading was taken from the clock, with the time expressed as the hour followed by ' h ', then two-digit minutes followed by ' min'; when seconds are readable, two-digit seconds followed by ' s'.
5 h 26 min
